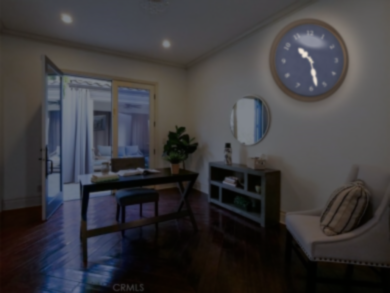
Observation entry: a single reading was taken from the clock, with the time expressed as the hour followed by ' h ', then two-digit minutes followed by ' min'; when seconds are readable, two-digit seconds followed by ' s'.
10 h 28 min
